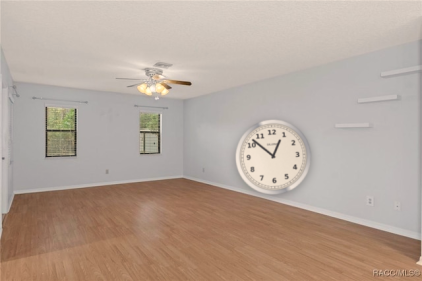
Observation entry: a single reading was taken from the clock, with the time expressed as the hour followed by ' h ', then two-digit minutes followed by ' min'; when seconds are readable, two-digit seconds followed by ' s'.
12 h 52 min
